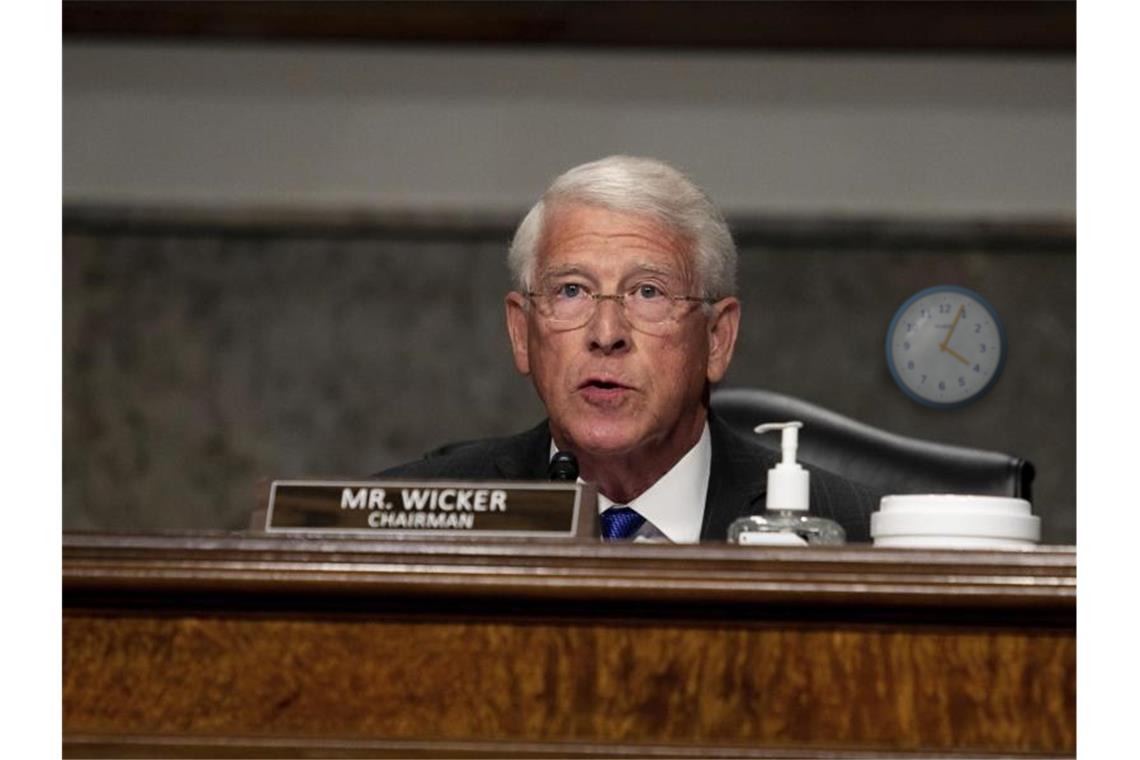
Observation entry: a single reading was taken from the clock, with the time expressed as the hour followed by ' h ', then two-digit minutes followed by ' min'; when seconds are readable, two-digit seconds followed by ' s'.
4 h 04 min
